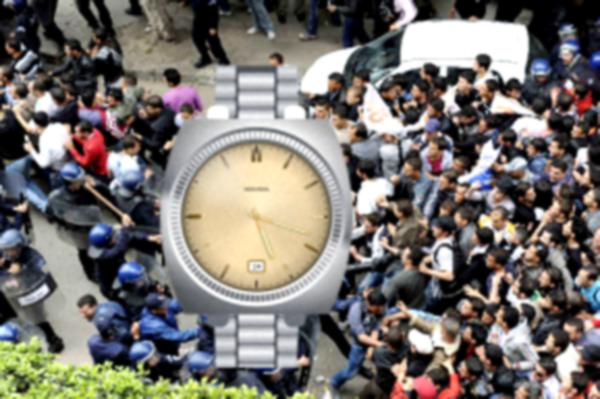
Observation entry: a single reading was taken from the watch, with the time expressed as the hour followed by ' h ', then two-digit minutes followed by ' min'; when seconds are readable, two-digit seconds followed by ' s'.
5 h 18 min
